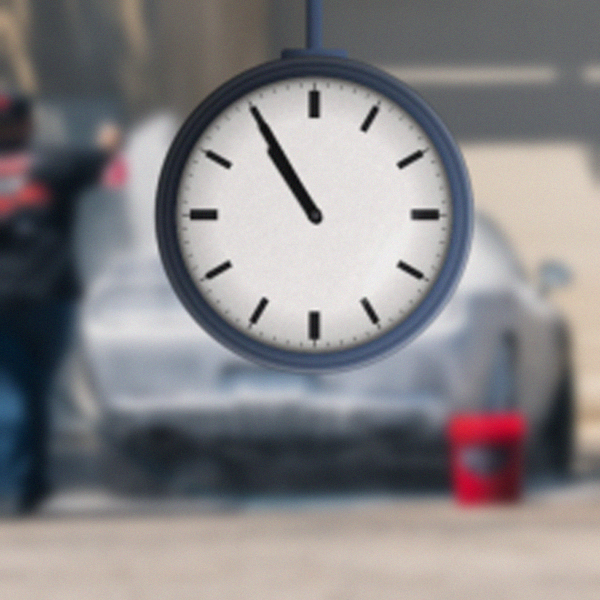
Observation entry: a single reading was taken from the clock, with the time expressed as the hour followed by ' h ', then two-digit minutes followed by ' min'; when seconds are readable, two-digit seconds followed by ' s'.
10 h 55 min
